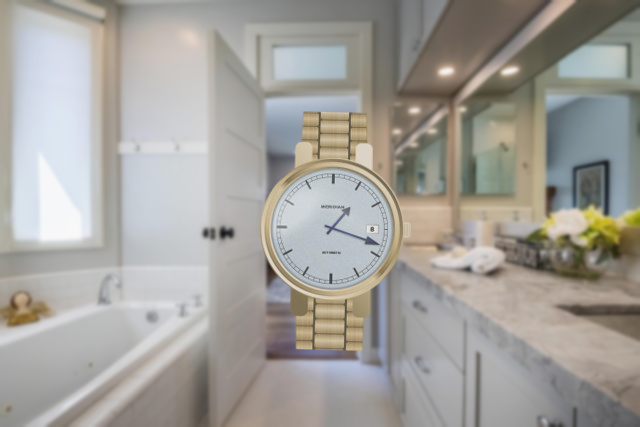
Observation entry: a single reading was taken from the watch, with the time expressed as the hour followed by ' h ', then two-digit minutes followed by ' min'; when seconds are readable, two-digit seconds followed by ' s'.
1 h 18 min
